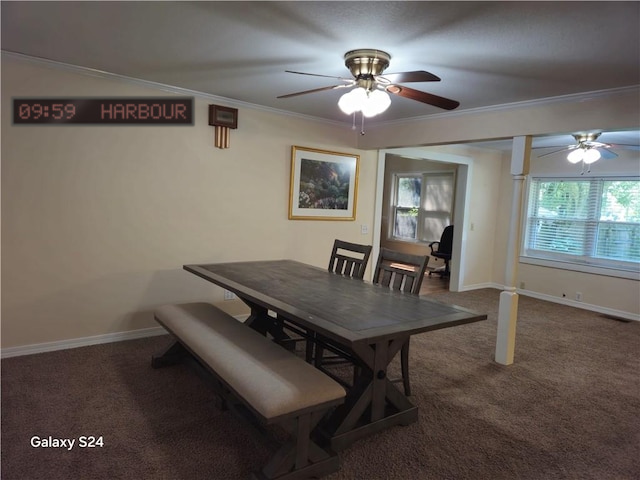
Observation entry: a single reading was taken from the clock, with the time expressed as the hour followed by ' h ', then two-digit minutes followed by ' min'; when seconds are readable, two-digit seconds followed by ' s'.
9 h 59 min
